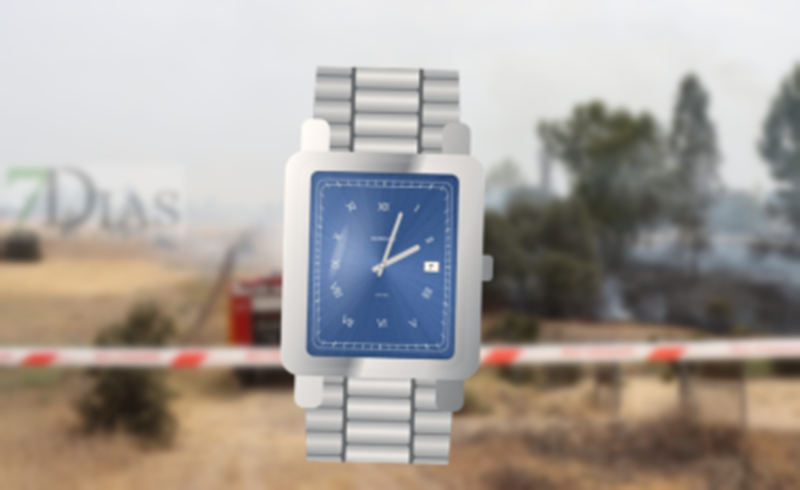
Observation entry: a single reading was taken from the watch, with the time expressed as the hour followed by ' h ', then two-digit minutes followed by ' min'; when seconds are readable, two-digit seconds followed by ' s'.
2 h 03 min
